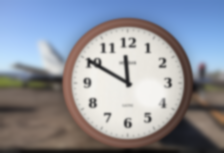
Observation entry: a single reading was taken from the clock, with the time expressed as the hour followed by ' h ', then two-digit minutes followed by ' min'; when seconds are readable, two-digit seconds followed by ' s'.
11 h 50 min
